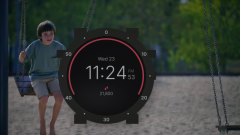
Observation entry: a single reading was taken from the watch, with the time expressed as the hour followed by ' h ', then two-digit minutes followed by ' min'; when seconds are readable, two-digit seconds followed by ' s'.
11 h 24 min
